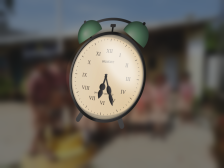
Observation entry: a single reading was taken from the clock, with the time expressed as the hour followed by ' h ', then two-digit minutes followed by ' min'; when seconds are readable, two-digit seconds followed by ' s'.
6 h 26 min
